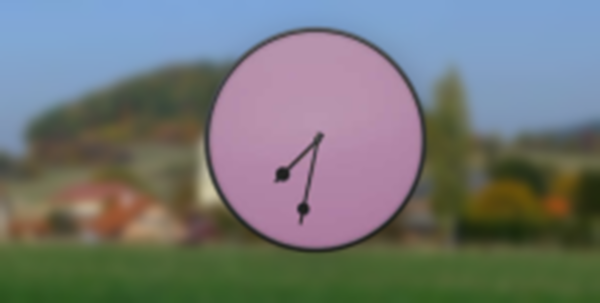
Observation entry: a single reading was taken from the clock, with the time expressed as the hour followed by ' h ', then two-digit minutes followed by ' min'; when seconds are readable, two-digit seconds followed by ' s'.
7 h 32 min
